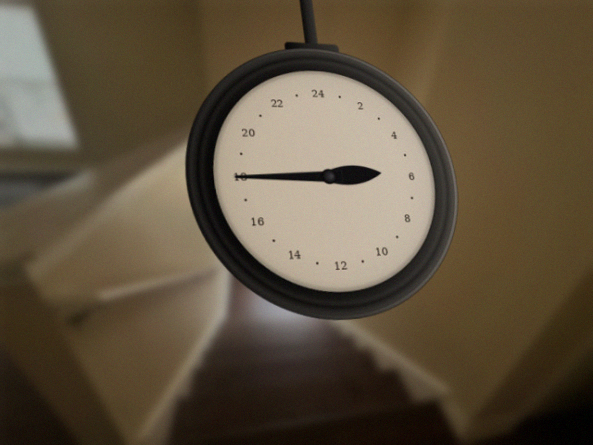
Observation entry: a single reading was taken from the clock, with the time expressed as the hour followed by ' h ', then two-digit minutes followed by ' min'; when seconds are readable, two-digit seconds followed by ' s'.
5 h 45 min
